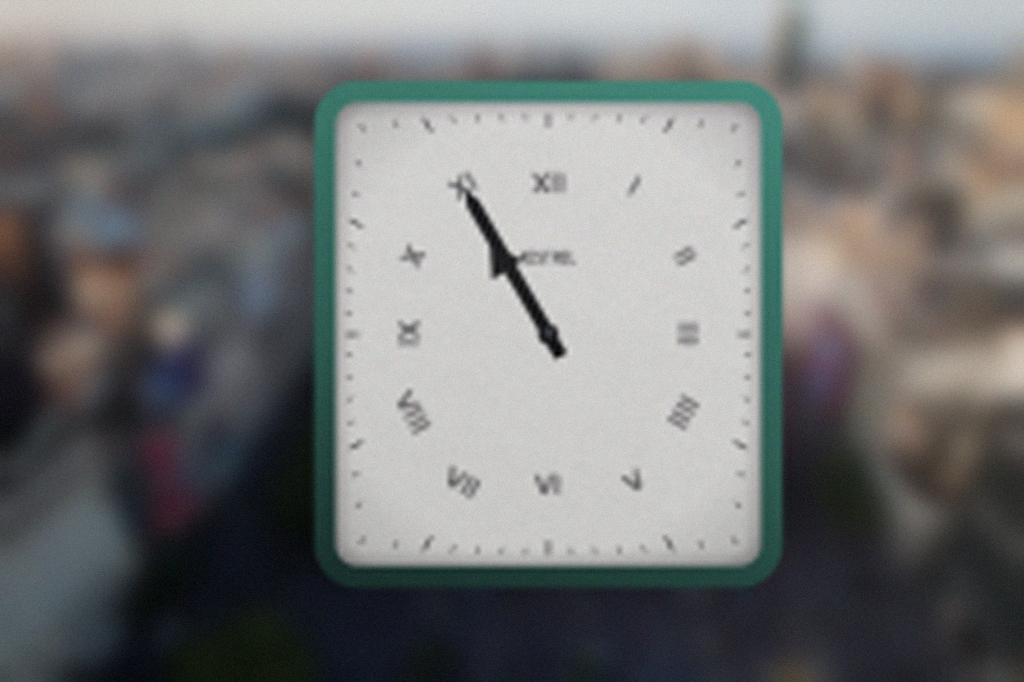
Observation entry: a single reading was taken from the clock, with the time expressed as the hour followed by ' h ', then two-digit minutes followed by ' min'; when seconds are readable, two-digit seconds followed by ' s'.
10 h 55 min
